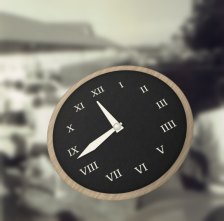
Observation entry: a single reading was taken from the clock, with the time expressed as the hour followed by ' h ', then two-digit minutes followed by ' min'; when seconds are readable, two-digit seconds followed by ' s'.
11 h 43 min
